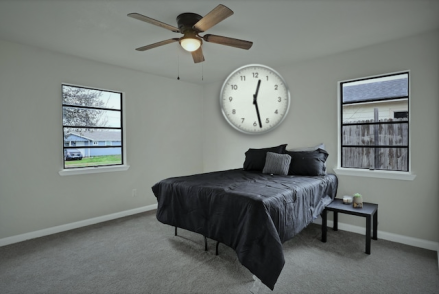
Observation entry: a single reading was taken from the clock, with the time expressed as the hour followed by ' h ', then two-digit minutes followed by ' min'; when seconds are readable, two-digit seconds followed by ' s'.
12 h 28 min
